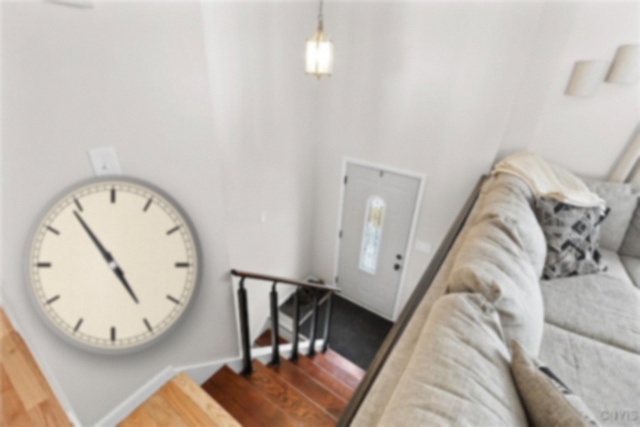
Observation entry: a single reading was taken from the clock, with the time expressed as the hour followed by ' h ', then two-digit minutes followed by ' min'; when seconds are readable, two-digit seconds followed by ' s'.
4 h 54 min
